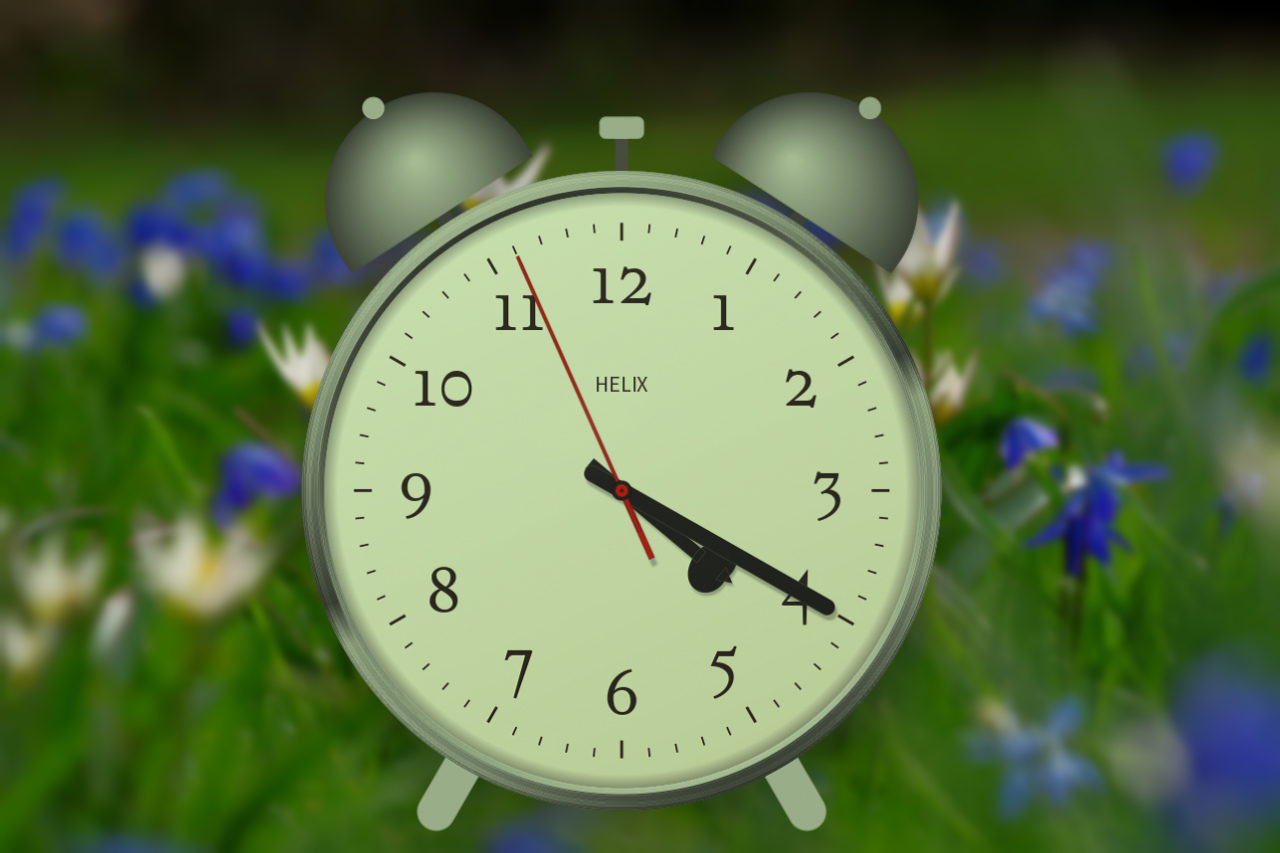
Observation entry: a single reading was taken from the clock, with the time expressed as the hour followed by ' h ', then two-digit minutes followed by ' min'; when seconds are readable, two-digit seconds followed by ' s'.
4 h 19 min 56 s
